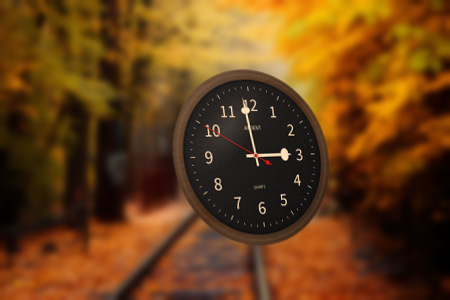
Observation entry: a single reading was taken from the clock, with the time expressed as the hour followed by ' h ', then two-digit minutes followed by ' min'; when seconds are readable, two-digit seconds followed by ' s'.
2 h 58 min 50 s
